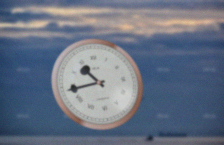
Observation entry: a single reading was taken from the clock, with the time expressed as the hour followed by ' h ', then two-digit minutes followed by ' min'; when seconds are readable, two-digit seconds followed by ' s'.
10 h 44 min
